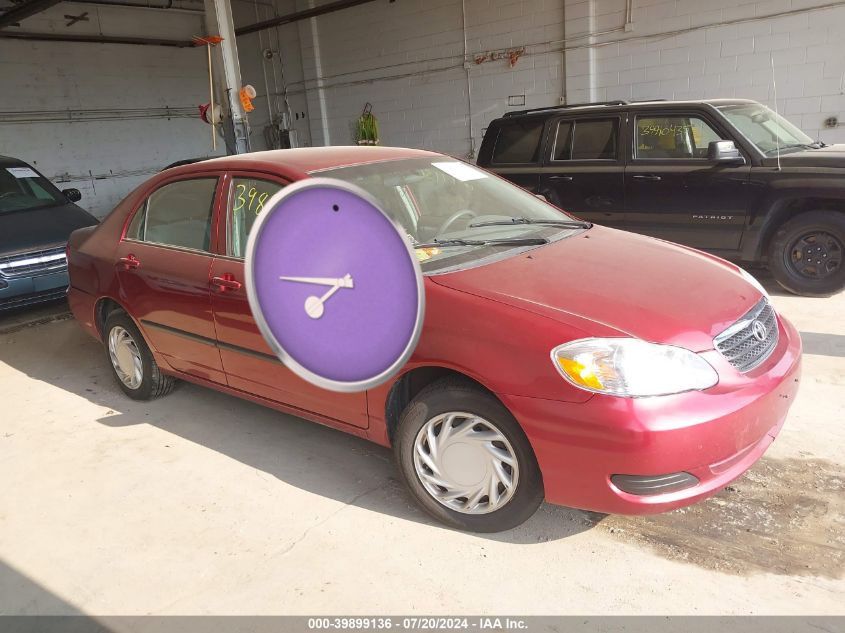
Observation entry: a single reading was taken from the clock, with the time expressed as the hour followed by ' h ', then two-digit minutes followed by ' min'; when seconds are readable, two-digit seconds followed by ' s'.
7 h 45 min
